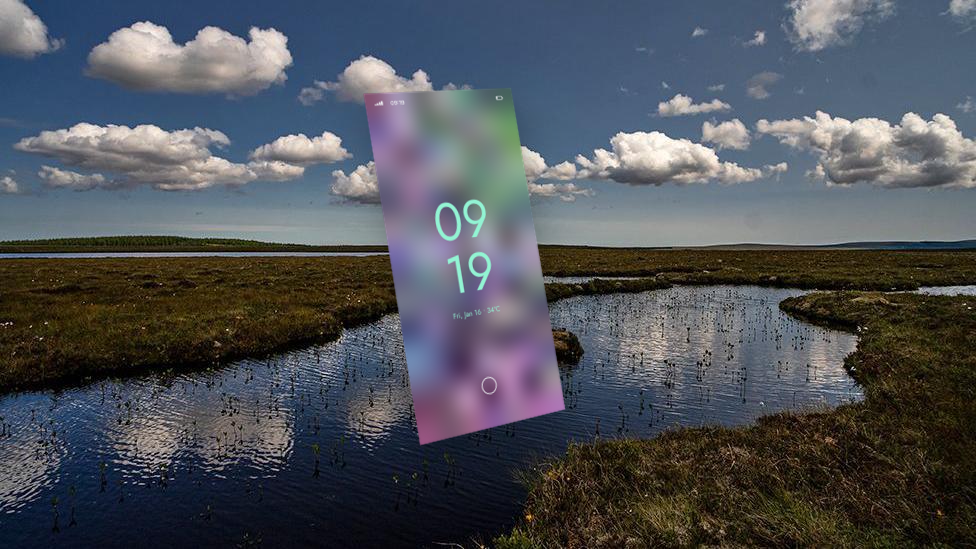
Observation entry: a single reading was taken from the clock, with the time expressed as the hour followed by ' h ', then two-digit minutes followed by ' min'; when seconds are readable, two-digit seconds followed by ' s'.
9 h 19 min
